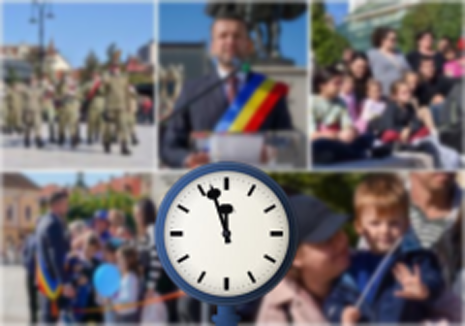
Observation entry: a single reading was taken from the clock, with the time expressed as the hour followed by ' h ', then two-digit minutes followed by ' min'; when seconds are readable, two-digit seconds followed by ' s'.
11 h 57 min
